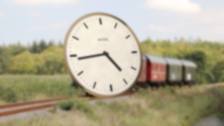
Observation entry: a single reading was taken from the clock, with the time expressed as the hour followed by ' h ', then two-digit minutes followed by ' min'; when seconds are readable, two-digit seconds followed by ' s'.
4 h 44 min
